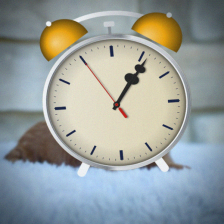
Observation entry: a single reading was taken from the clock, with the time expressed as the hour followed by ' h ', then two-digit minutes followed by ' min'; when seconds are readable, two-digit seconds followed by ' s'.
1 h 05 min 55 s
